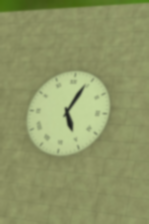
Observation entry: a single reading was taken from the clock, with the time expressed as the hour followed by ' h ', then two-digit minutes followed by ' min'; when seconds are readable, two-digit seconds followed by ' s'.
5 h 04 min
